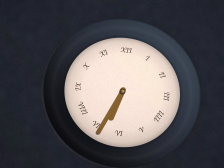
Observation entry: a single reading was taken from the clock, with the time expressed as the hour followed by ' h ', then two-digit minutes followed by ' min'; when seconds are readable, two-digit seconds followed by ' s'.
6 h 34 min
